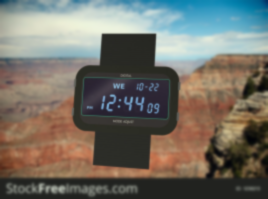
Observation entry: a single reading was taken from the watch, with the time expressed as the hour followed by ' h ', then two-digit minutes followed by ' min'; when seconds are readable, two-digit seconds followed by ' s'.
12 h 44 min 09 s
